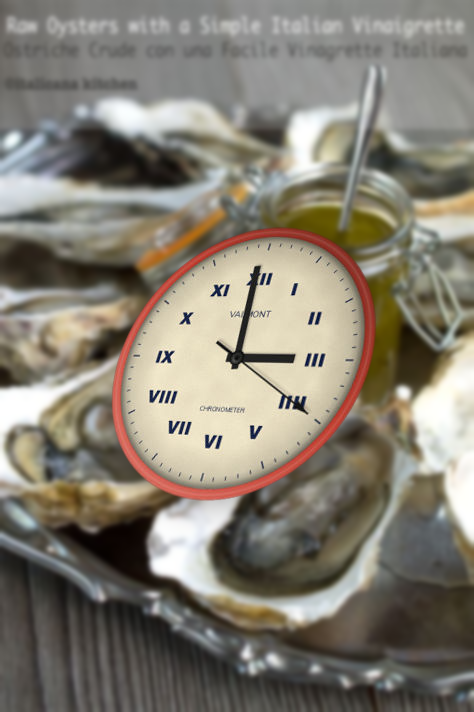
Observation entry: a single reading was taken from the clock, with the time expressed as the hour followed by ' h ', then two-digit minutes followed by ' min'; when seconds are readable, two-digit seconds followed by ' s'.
2 h 59 min 20 s
